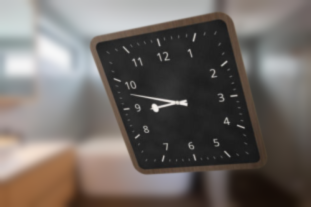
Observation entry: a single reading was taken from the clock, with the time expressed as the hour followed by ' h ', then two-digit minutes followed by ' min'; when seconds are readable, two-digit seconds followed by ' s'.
8 h 48 min
